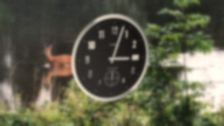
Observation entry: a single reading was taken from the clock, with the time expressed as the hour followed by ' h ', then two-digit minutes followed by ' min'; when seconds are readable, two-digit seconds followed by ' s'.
3 h 03 min
